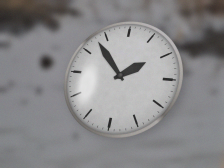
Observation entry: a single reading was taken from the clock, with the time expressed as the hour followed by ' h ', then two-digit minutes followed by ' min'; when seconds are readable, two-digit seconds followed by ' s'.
1 h 53 min
